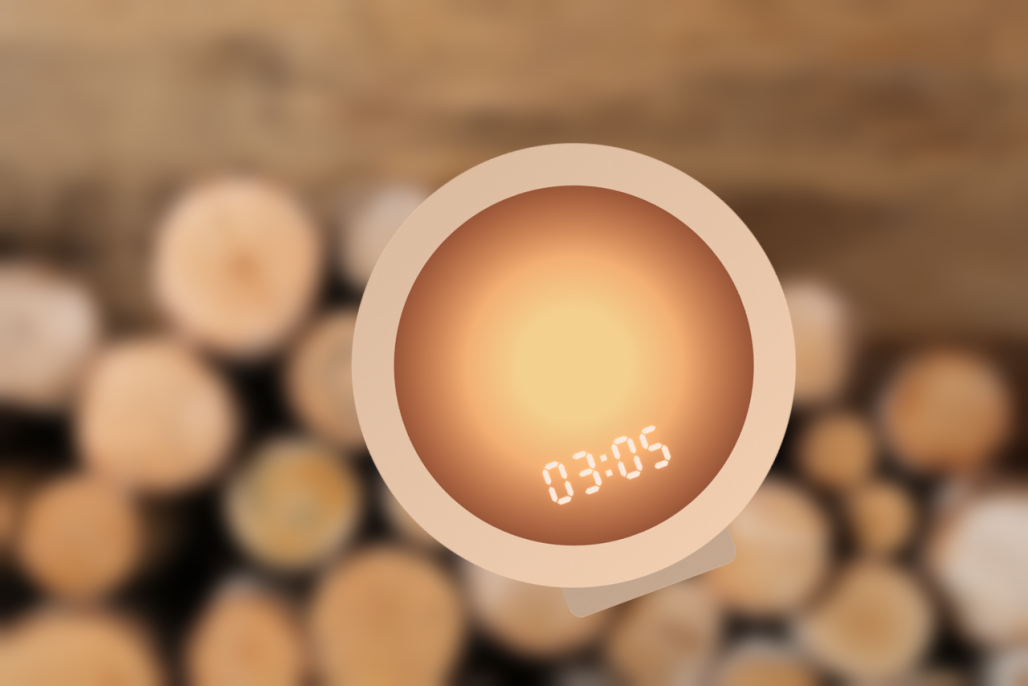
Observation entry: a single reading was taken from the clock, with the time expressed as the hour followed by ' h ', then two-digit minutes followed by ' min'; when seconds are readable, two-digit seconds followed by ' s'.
3 h 05 min
